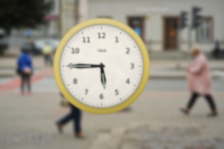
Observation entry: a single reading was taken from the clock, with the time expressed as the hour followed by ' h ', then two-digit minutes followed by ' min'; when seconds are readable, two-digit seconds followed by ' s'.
5 h 45 min
